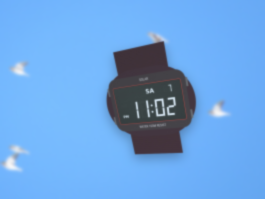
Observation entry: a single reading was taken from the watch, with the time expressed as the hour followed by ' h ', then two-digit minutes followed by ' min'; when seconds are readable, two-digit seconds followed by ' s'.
11 h 02 min
